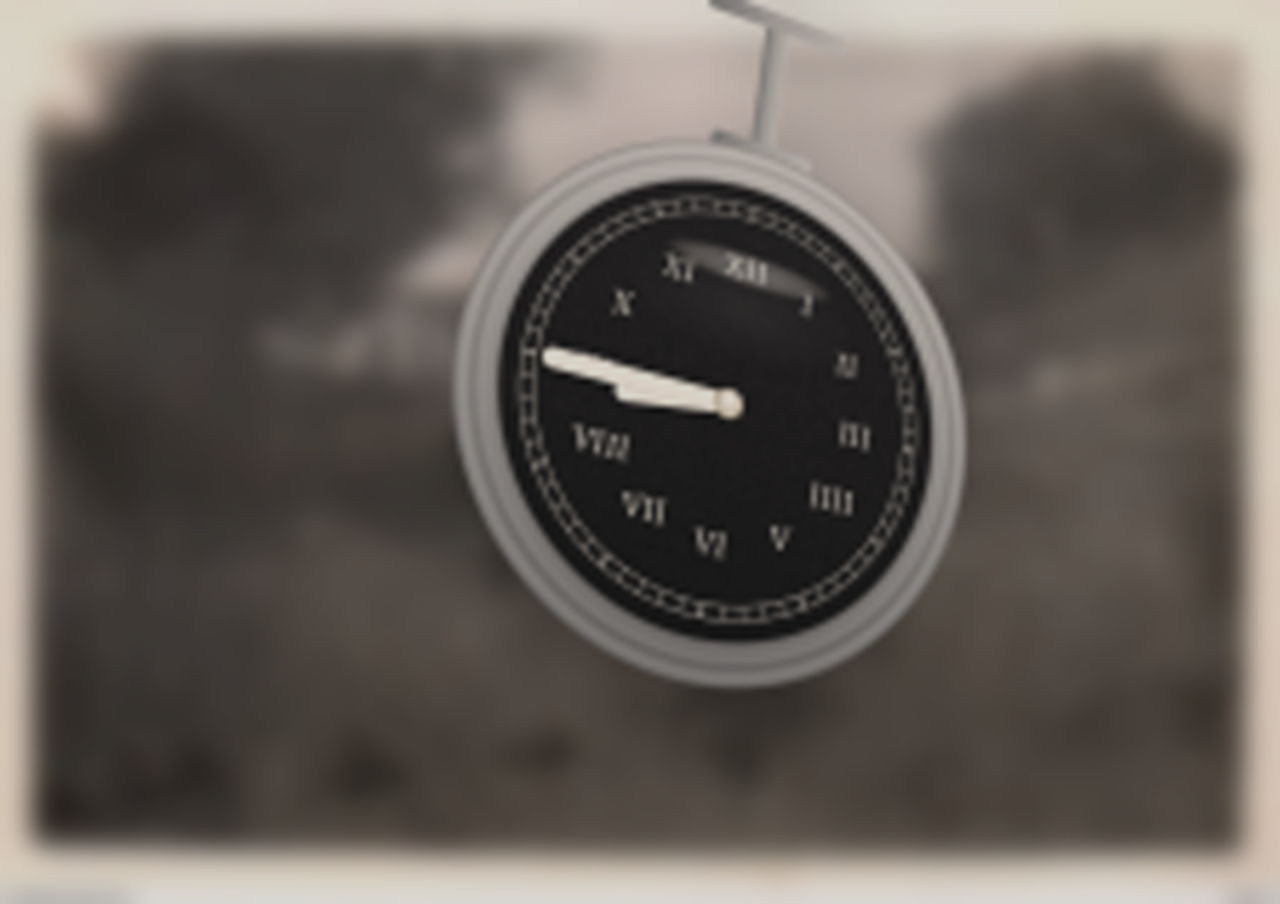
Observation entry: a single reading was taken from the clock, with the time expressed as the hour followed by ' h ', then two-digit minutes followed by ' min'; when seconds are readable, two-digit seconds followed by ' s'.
8 h 45 min
